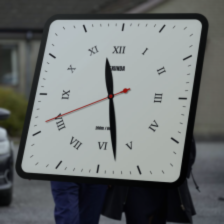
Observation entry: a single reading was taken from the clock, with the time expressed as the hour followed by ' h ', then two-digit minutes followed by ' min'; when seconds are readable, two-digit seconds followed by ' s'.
11 h 27 min 41 s
